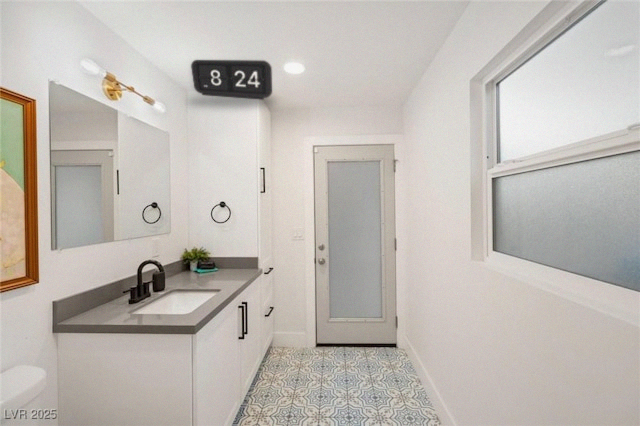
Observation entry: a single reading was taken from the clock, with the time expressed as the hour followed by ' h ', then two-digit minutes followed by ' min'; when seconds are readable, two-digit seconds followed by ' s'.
8 h 24 min
